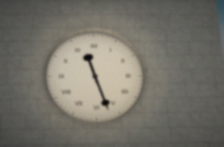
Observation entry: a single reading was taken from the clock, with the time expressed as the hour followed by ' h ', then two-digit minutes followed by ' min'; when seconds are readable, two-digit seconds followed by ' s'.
11 h 27 min
